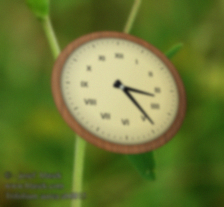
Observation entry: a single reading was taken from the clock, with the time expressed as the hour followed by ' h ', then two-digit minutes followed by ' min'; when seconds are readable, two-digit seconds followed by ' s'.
3 h 24 min
